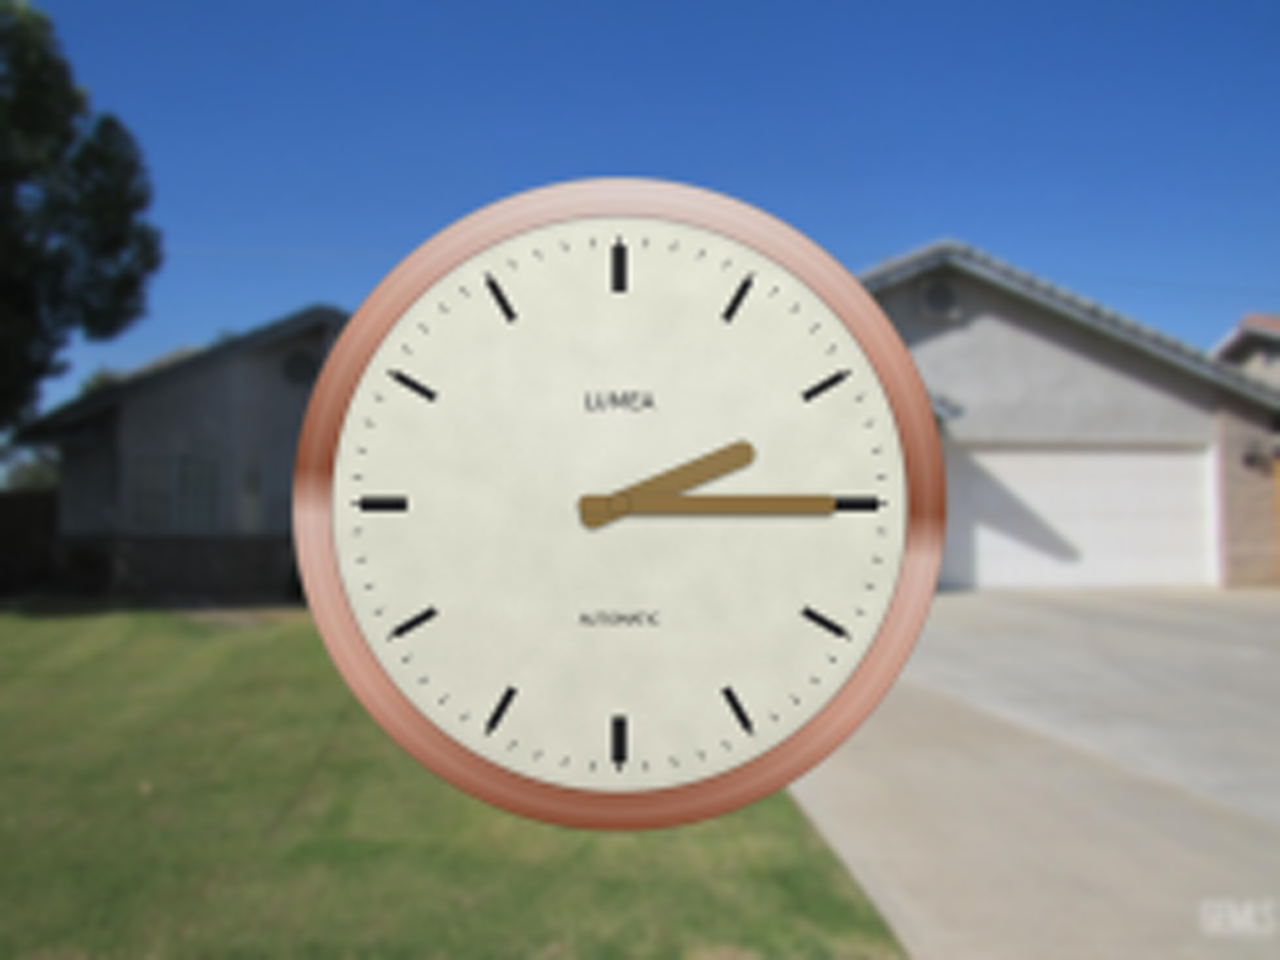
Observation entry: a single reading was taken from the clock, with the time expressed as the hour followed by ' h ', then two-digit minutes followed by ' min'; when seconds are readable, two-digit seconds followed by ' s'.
2 h 15 min
